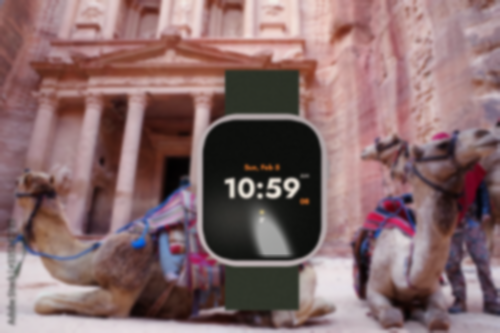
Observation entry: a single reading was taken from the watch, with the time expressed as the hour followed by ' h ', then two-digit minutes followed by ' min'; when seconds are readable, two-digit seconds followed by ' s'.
10 h 59 min
